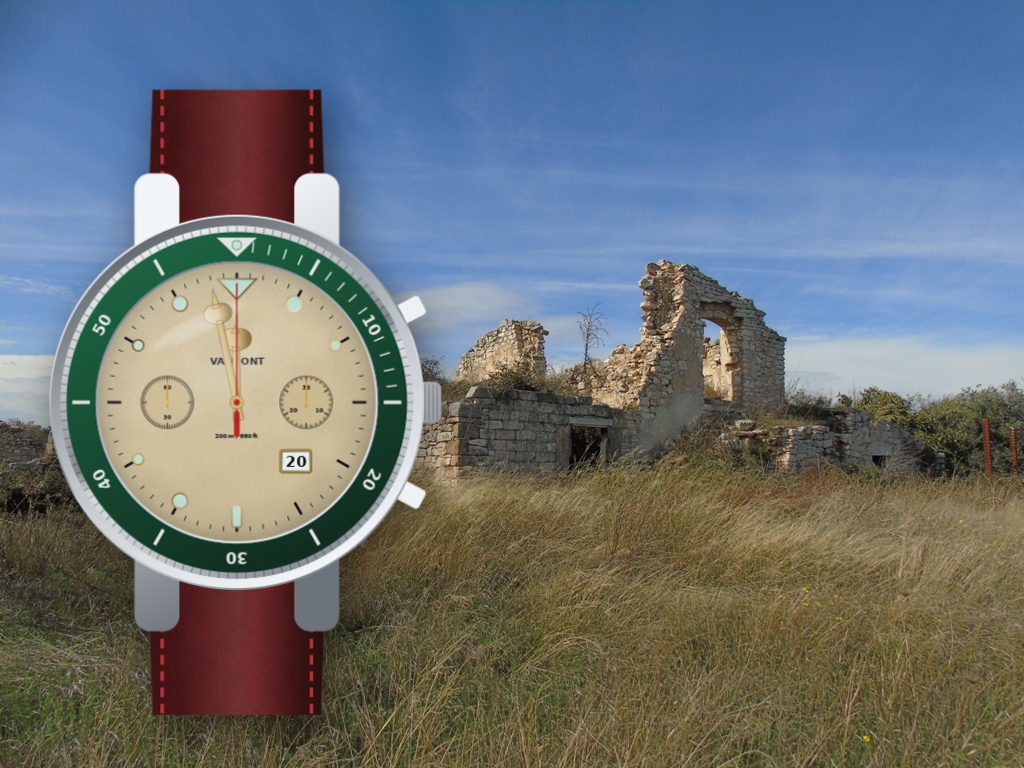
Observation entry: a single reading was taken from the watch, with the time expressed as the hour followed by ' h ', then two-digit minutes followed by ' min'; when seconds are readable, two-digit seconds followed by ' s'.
11 h 58 min
